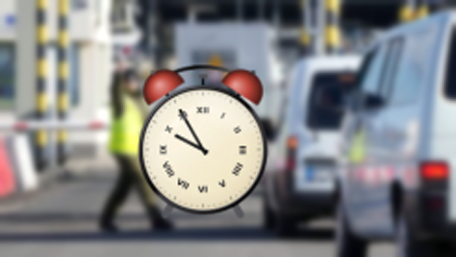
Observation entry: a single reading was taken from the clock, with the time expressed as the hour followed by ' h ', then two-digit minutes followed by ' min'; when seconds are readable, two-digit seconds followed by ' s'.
9 h 55 min
